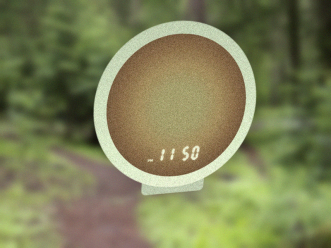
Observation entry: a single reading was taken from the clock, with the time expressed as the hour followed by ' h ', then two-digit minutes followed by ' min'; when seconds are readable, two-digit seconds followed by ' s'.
11 h 50 min
